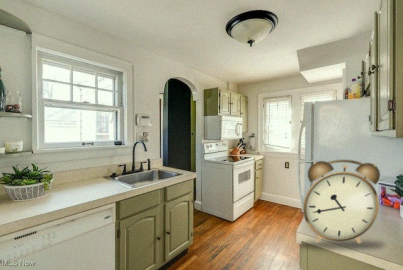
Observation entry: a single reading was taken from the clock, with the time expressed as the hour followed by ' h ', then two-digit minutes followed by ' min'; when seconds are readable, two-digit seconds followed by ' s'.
10 h 43 min
